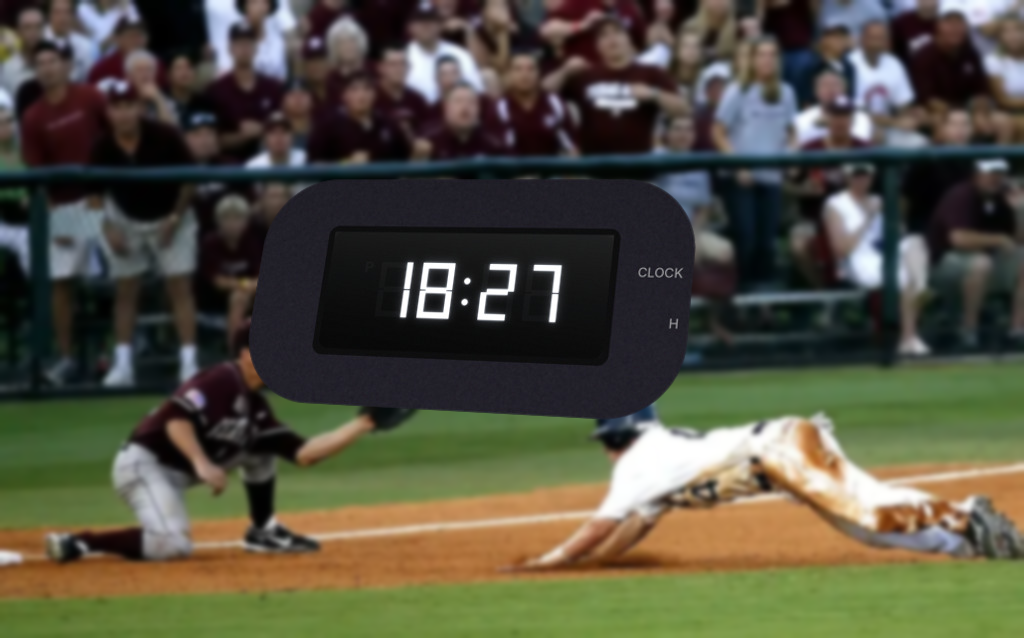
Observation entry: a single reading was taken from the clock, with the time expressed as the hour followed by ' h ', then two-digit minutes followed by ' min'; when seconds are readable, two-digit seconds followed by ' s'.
18 h 27 min
